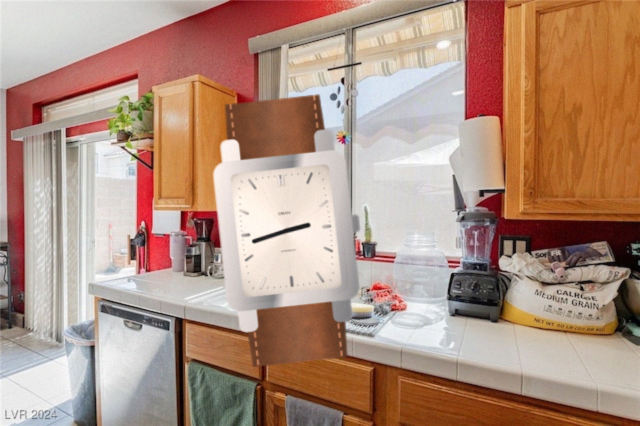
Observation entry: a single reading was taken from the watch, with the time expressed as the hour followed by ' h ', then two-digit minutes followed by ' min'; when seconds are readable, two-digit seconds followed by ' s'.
2 h 43 min
